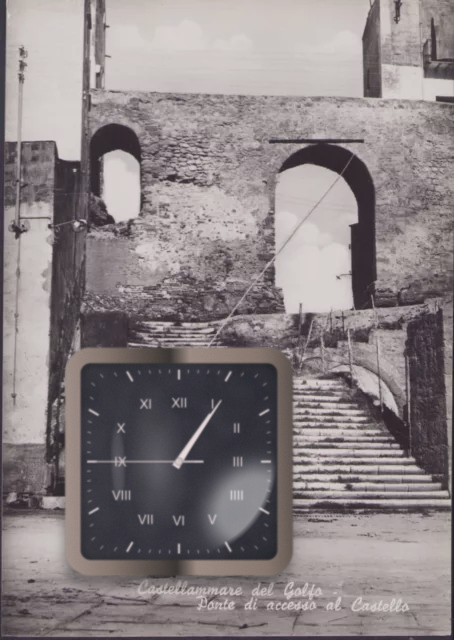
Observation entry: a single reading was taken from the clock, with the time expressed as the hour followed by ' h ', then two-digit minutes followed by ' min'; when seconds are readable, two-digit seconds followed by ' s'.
1 h 05 min 45 s
